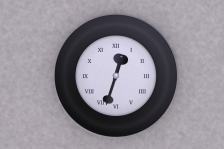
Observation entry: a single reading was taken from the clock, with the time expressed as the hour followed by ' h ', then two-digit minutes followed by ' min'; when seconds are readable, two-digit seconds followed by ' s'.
12 h 33 min
